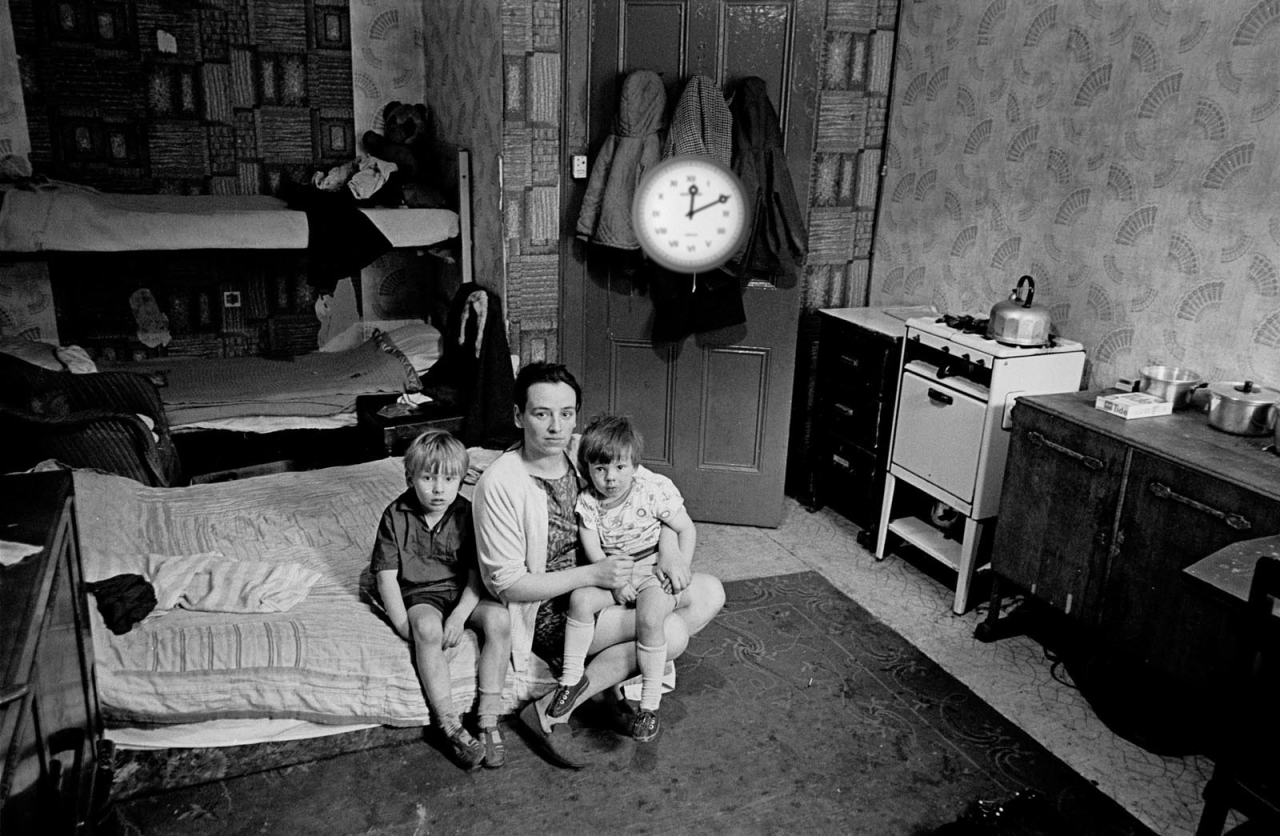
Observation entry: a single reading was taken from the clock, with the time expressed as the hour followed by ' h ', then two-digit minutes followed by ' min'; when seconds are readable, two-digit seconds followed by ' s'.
12 h 11 min
